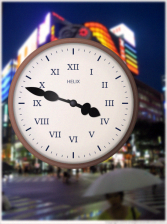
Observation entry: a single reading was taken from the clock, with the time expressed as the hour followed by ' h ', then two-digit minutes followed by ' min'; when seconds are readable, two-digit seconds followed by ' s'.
3 h 48 min
